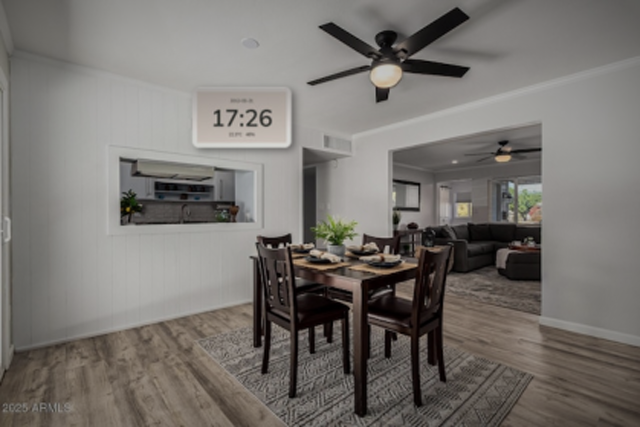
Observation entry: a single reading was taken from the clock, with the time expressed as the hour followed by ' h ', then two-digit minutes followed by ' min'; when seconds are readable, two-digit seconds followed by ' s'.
17 h 26 min
